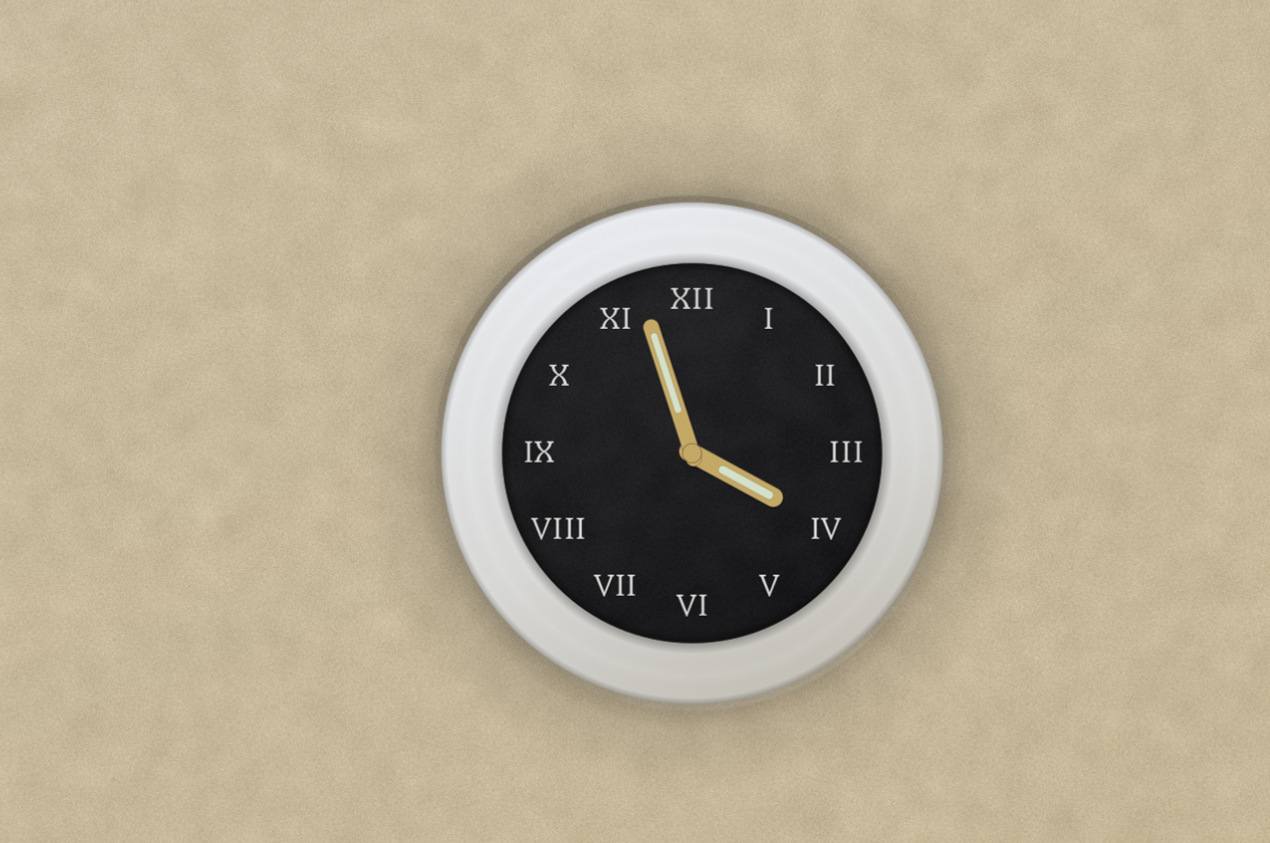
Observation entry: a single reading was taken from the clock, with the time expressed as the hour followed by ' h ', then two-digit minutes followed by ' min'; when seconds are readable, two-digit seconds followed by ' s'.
3 h 57 min
